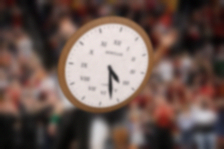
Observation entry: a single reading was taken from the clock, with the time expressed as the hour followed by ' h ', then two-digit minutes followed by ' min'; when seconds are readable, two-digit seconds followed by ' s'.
4 h 27 min
